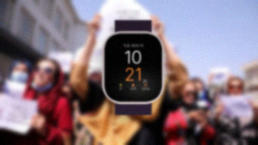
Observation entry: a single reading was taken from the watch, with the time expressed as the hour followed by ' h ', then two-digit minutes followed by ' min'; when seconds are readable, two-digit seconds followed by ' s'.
10 h 21 min
